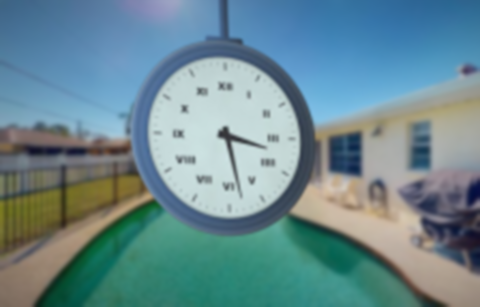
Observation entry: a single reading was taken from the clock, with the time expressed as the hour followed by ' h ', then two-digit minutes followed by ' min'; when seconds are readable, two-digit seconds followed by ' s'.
3 h 28 min
